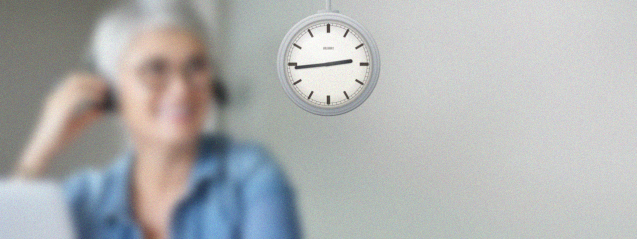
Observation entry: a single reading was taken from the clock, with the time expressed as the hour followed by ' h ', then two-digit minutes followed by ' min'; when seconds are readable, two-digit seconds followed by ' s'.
2 h 44 min
